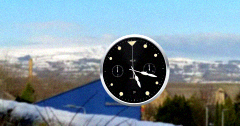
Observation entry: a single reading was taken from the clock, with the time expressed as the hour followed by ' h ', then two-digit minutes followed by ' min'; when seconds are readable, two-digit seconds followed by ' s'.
5 h 18 min
